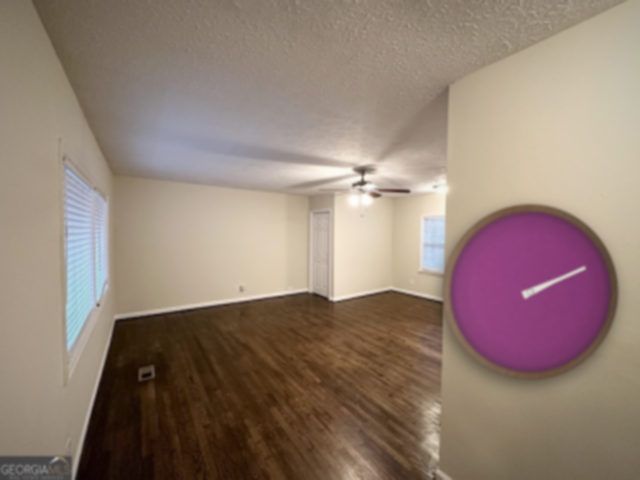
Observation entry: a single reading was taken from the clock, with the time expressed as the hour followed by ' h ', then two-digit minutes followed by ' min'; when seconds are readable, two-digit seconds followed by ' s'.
2 h 11 min
